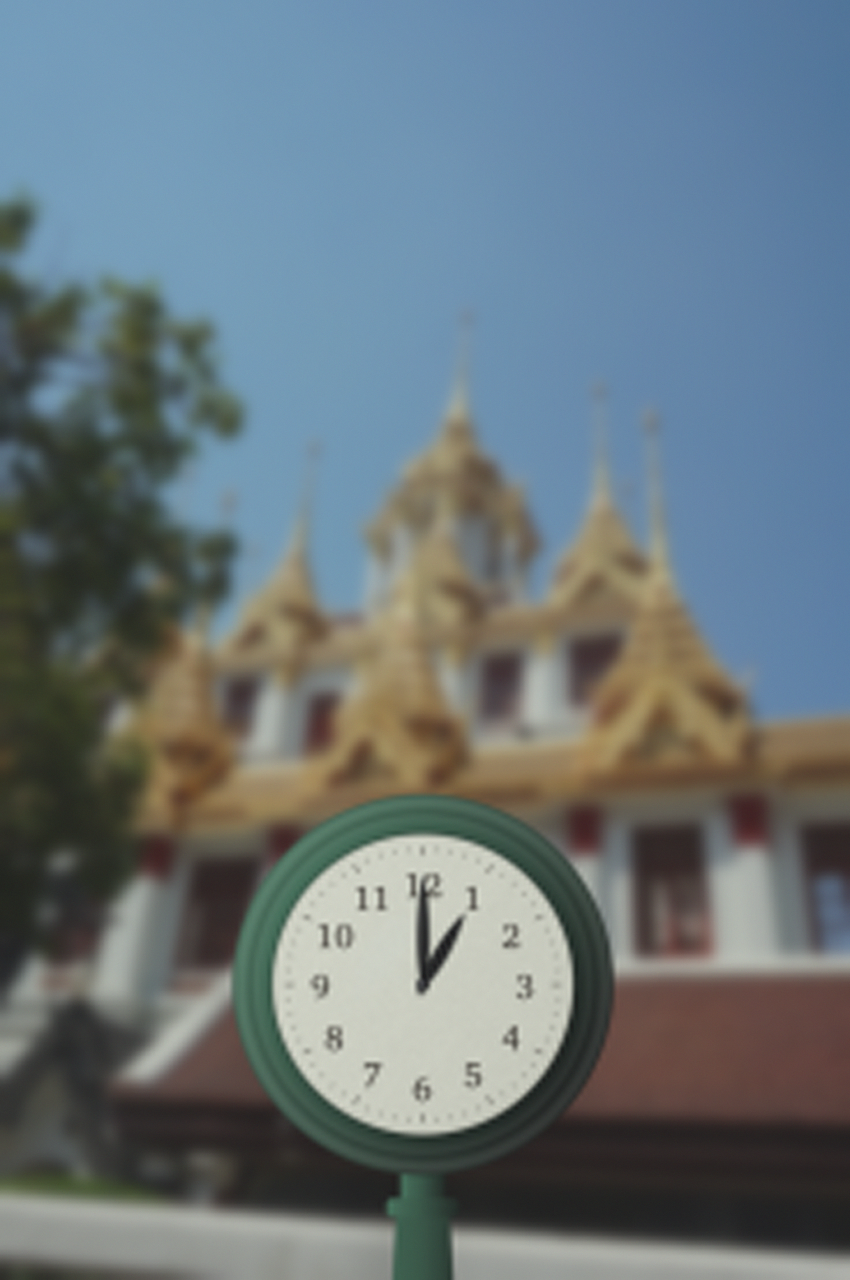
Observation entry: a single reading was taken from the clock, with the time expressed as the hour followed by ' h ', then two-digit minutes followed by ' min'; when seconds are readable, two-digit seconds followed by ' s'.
1 h 00 min
